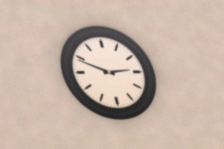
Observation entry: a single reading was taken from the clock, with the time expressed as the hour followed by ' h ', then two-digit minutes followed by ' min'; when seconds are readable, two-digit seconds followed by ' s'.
2 h 49 min
